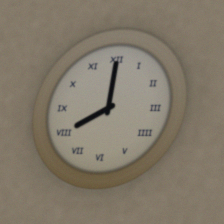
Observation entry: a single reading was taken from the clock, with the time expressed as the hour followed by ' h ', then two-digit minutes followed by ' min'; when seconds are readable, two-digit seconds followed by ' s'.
8 h 00 min
